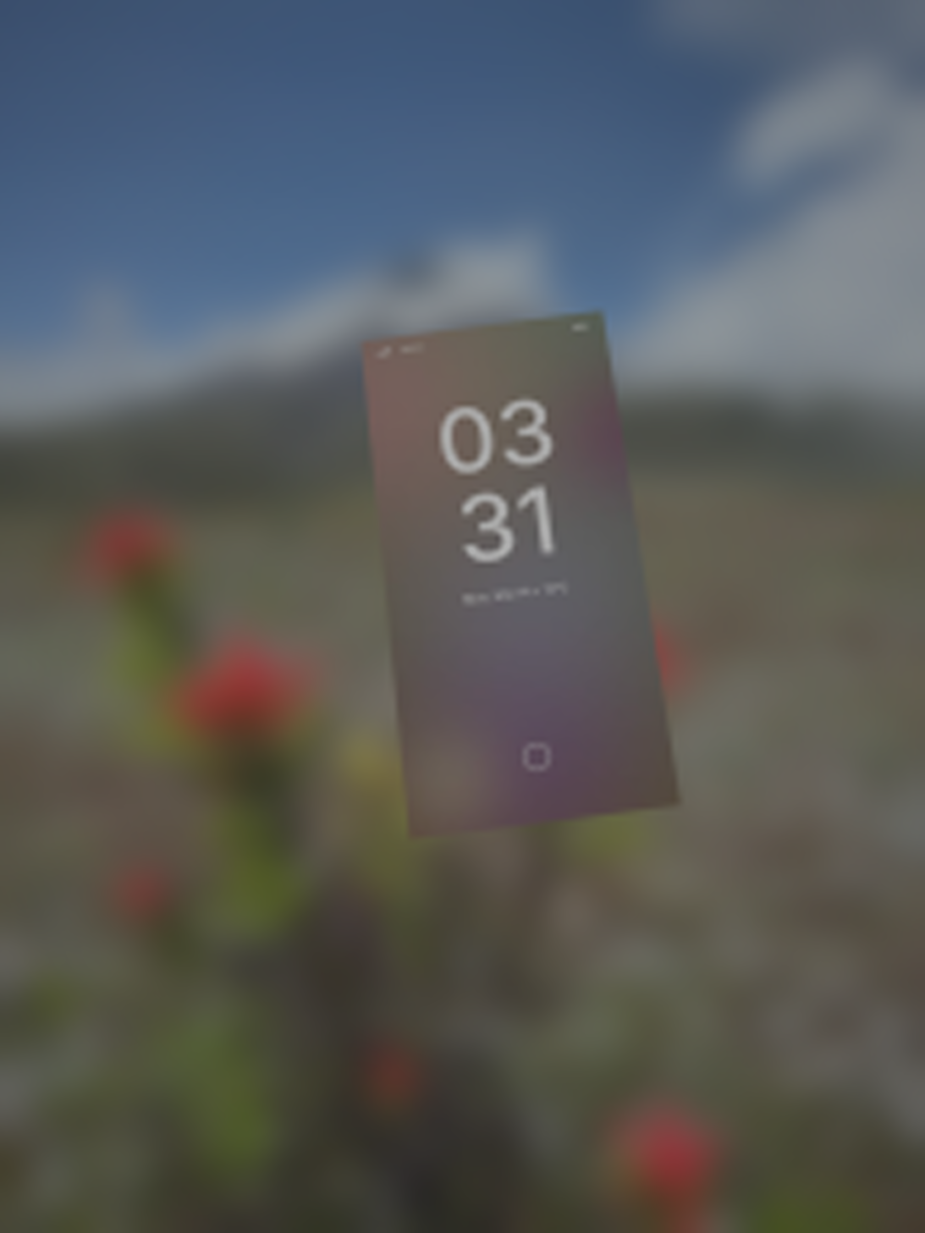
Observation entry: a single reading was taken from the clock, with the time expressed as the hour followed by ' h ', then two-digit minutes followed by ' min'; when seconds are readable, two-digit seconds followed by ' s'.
3 h 31 min
